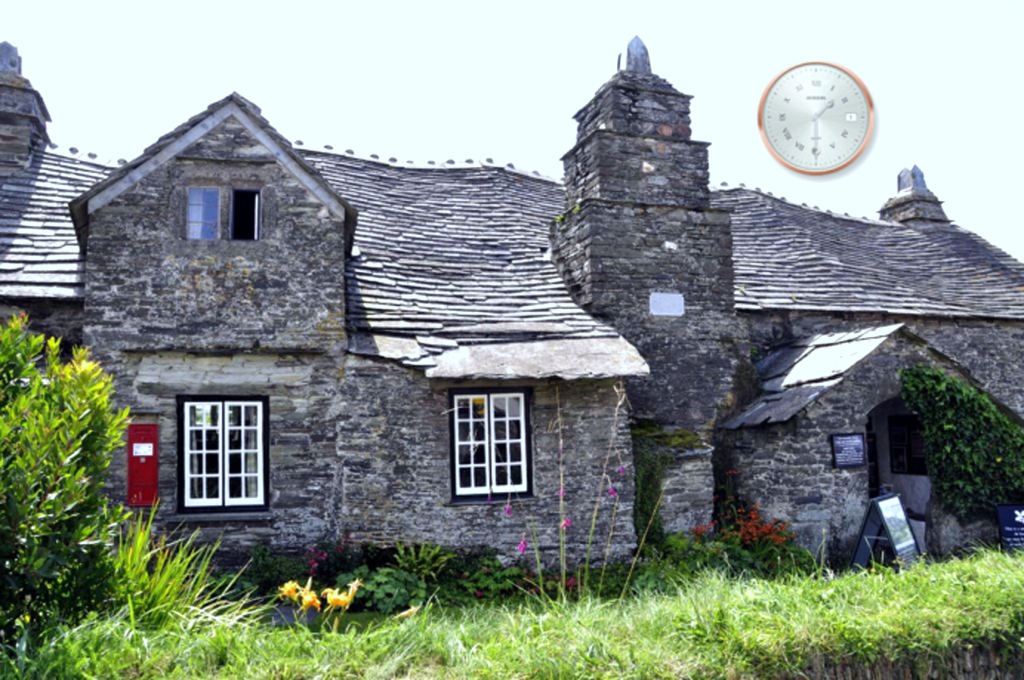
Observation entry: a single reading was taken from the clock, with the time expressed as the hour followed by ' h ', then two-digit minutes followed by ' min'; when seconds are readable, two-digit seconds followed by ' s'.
1 h 30 min
